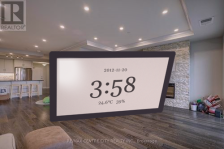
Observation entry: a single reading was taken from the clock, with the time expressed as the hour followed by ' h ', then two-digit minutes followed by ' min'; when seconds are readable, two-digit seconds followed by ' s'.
3 h 58 min
